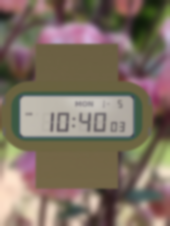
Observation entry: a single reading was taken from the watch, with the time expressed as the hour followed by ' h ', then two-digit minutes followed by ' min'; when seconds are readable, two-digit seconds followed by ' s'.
10 h 40 min
